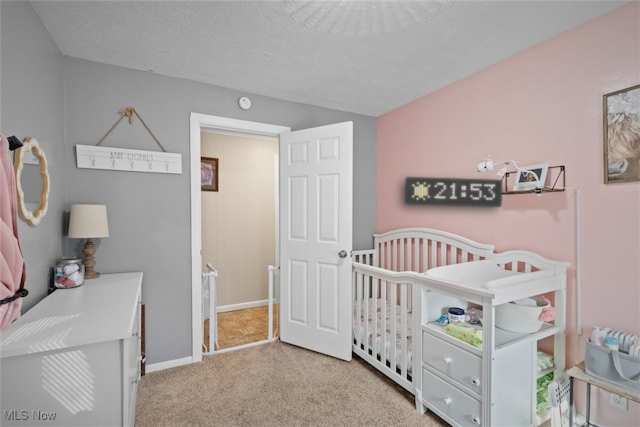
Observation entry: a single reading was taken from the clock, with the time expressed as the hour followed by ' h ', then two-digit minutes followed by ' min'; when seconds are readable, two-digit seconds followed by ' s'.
21 h 53 min
